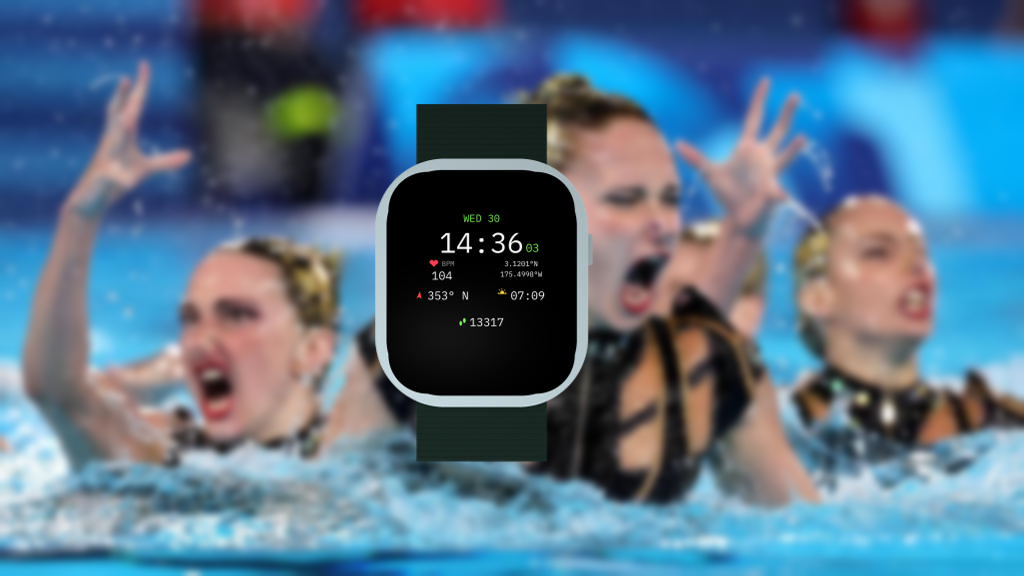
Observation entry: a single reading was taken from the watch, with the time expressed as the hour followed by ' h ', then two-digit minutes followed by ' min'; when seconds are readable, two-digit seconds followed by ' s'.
14 h 36 min 03 s
